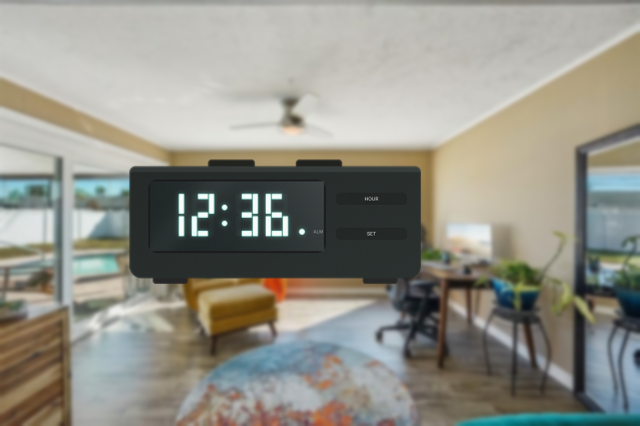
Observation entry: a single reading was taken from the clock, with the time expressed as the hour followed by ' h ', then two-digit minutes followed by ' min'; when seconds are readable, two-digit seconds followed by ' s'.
12 h 36 min
